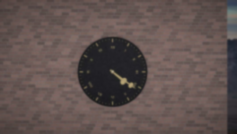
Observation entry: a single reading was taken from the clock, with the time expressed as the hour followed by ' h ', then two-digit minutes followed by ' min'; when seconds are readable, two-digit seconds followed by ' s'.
4 h 21 min
